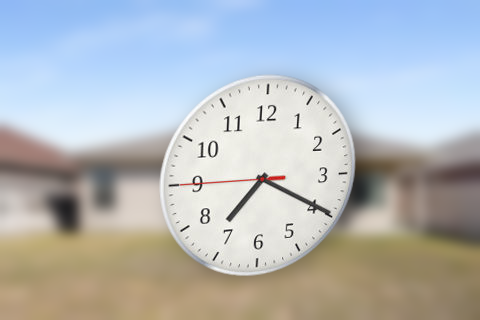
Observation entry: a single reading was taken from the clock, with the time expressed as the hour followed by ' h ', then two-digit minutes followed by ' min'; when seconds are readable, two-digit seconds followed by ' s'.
7 h 19 min 45 s
